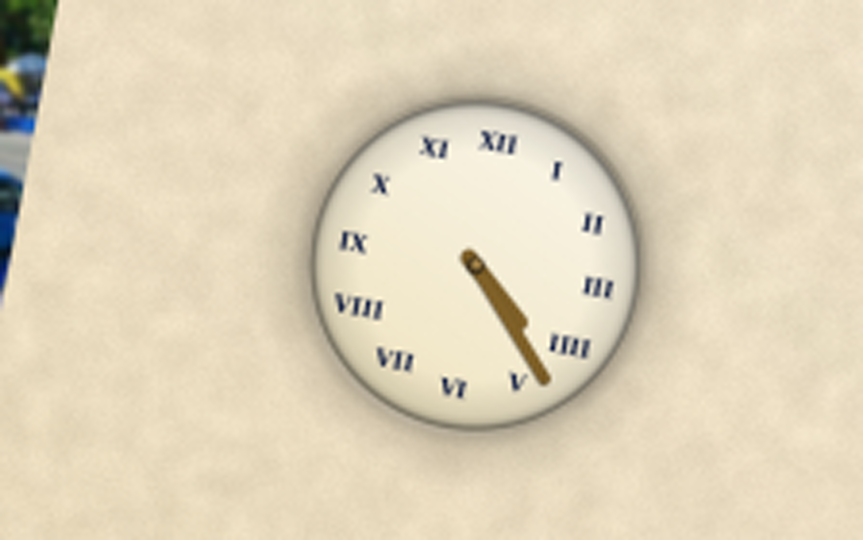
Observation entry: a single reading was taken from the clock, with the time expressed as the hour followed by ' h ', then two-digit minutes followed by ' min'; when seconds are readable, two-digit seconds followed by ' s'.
4 h 23 min
